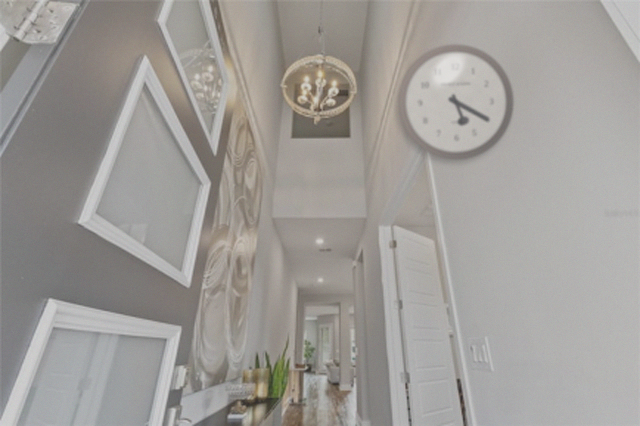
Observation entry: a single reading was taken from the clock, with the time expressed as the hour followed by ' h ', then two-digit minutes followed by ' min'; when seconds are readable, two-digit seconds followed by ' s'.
5 h 20 min
